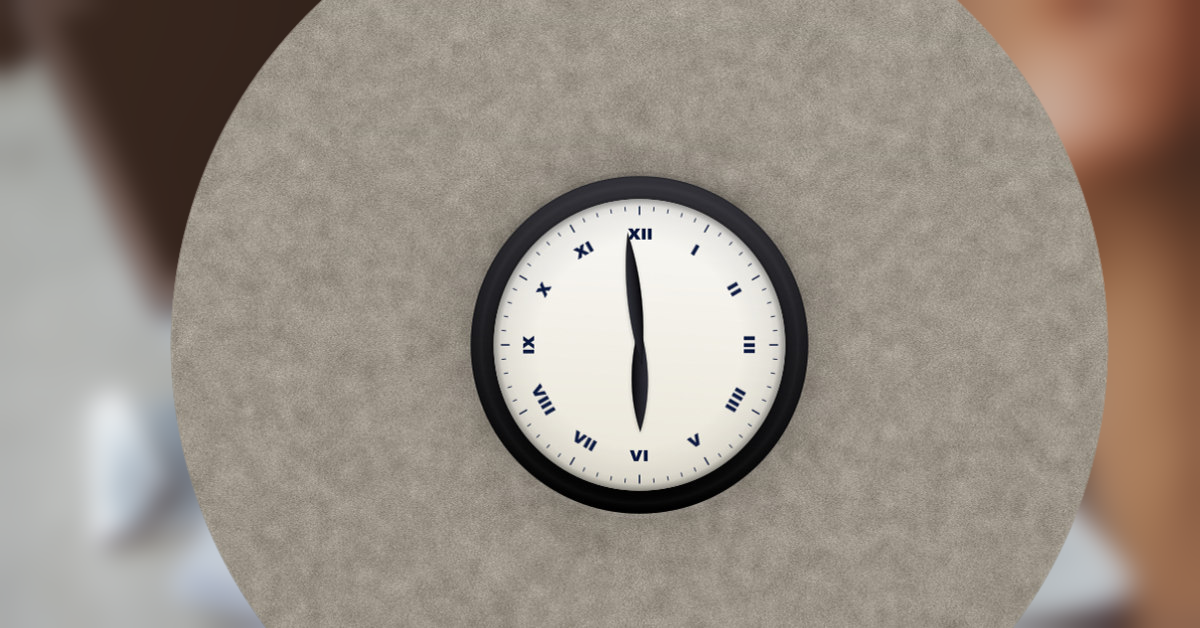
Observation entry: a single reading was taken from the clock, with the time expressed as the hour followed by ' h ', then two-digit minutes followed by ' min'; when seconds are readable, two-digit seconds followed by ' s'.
5 h 59 min
